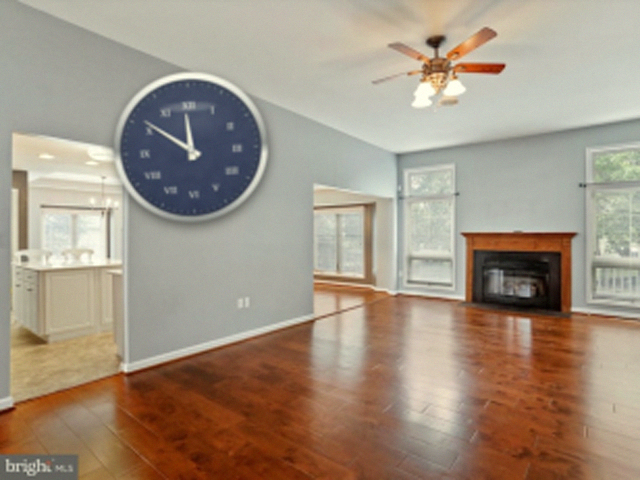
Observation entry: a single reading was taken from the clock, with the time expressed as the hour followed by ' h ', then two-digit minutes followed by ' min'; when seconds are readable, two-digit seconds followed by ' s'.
11 h 51 min
